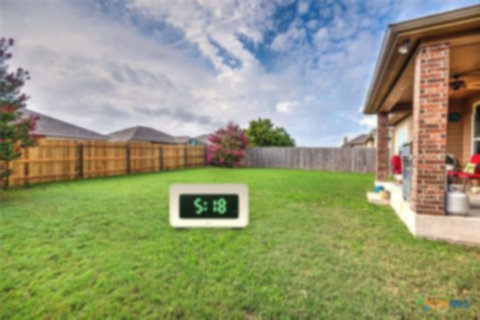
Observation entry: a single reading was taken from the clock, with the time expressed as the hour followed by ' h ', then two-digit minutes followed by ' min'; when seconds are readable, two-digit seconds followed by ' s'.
5 h 18 min
